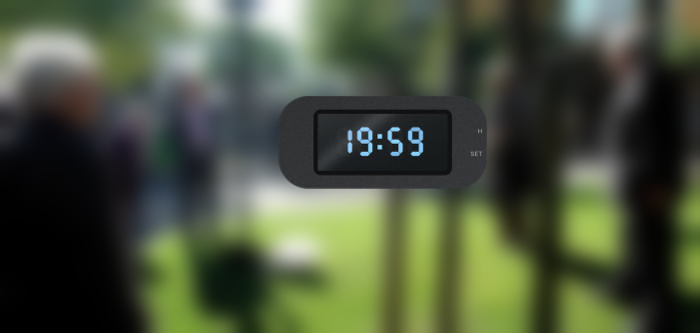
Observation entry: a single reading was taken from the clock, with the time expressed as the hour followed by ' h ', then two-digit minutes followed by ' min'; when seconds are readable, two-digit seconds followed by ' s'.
19 h 59 min
